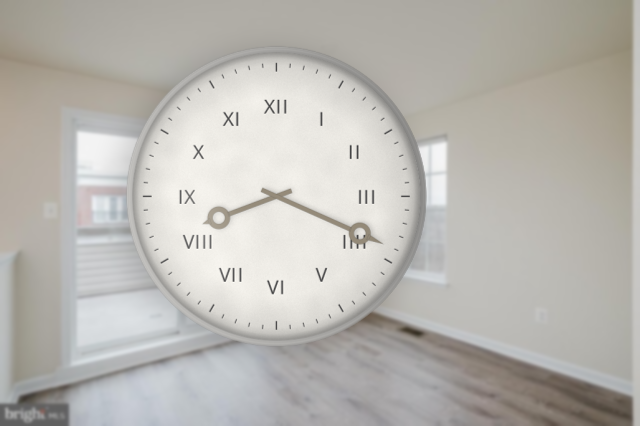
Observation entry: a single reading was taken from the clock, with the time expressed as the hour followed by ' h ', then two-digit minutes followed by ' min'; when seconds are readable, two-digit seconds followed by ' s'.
8 h 19 min
